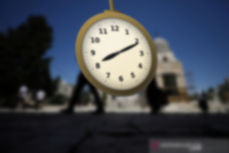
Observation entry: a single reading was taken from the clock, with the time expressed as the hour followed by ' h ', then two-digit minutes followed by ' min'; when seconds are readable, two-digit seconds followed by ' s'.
8 h 11 min
